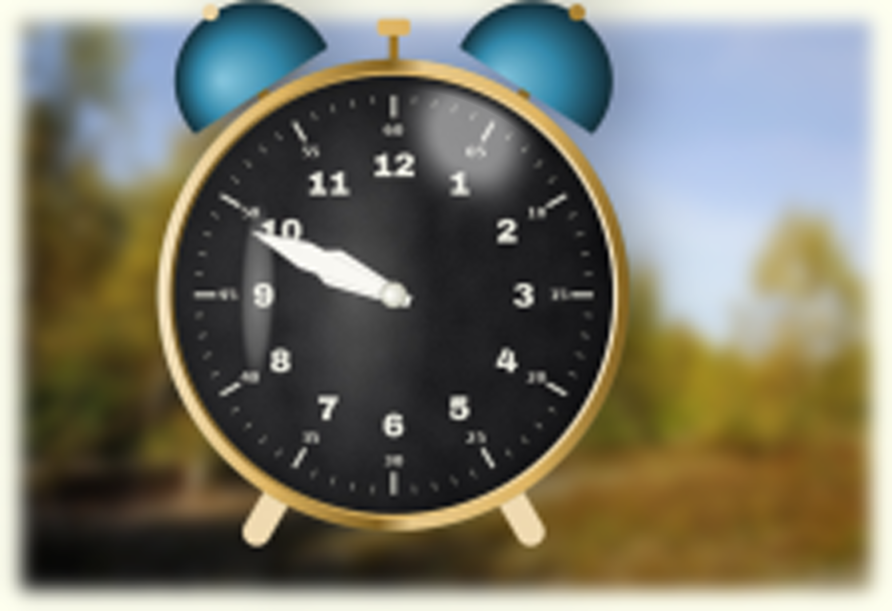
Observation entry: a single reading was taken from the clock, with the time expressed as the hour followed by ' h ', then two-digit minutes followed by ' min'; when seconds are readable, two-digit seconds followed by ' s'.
9 h 49 min
